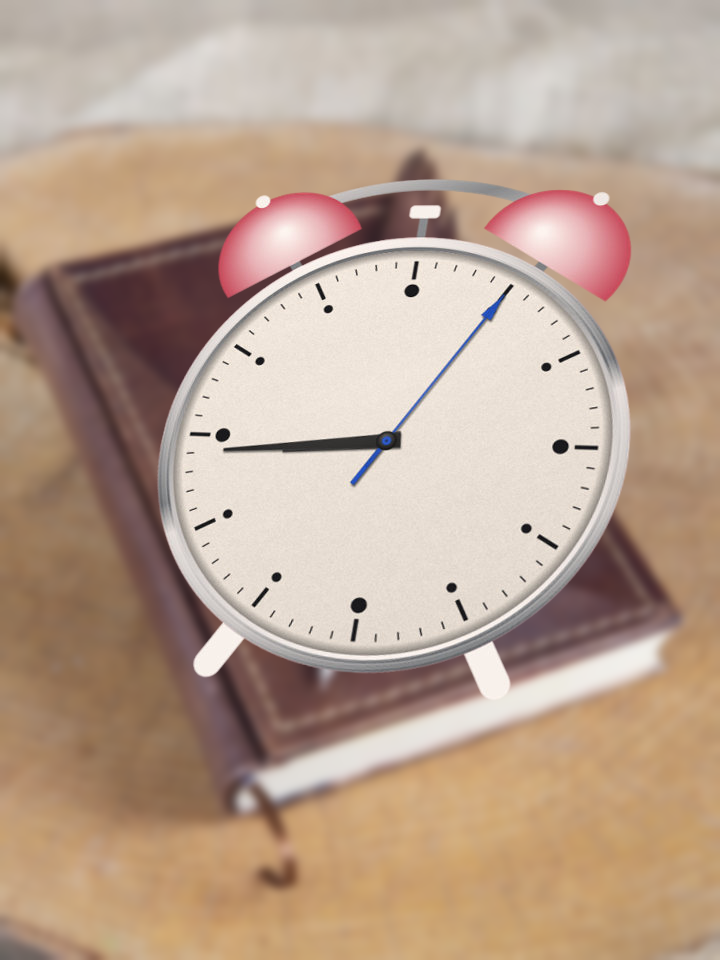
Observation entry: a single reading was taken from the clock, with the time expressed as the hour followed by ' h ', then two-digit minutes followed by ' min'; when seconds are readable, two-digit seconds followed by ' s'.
8 h 44 min 05 s
